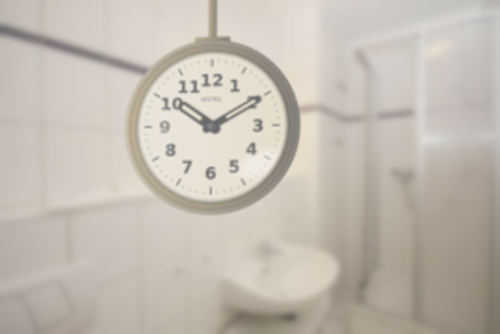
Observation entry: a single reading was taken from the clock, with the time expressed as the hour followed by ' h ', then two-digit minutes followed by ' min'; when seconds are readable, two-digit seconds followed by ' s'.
10 h 10 min
